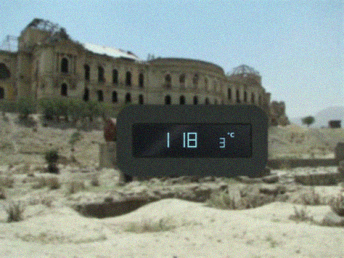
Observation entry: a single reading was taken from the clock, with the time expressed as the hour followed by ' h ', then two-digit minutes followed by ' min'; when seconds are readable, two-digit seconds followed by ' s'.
1 h 18 min
